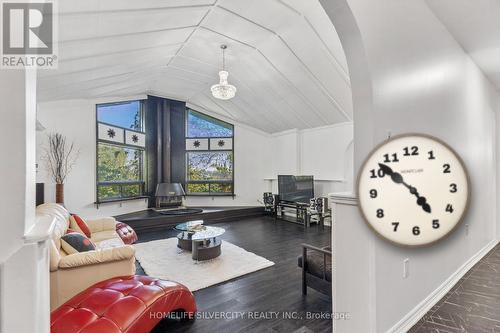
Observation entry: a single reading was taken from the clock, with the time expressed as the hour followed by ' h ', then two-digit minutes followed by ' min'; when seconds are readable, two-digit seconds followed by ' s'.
4 h 52 min
